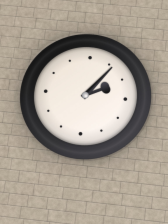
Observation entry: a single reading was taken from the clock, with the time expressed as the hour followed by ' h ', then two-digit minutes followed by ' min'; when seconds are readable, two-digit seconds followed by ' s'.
2 h 06 min
